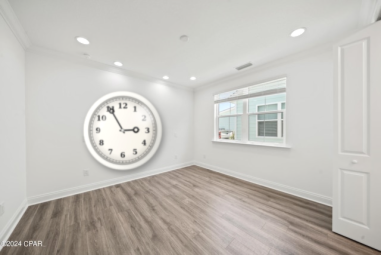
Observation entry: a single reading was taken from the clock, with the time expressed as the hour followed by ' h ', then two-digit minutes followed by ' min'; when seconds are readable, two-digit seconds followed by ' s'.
2 h 55 min
